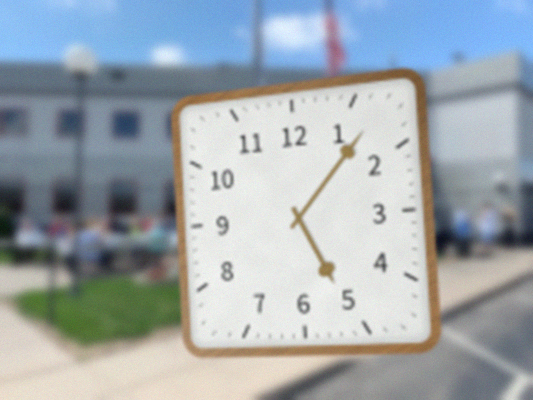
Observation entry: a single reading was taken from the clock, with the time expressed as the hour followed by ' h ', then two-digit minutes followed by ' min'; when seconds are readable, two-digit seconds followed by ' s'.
5 h 07 min
